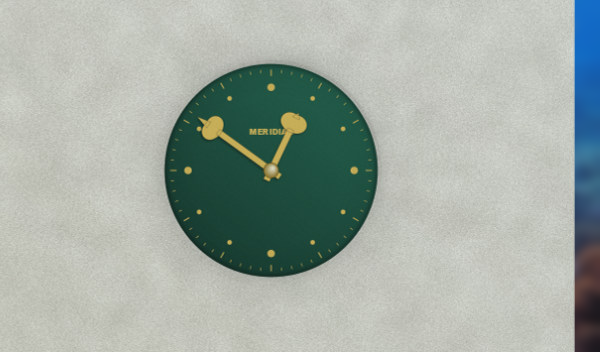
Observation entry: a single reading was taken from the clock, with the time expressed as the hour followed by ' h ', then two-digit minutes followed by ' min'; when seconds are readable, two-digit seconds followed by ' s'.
12 h 51 min
